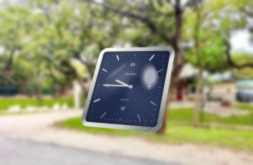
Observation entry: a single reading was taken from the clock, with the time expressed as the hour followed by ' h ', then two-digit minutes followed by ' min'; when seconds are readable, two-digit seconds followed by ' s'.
9 h 45 min
